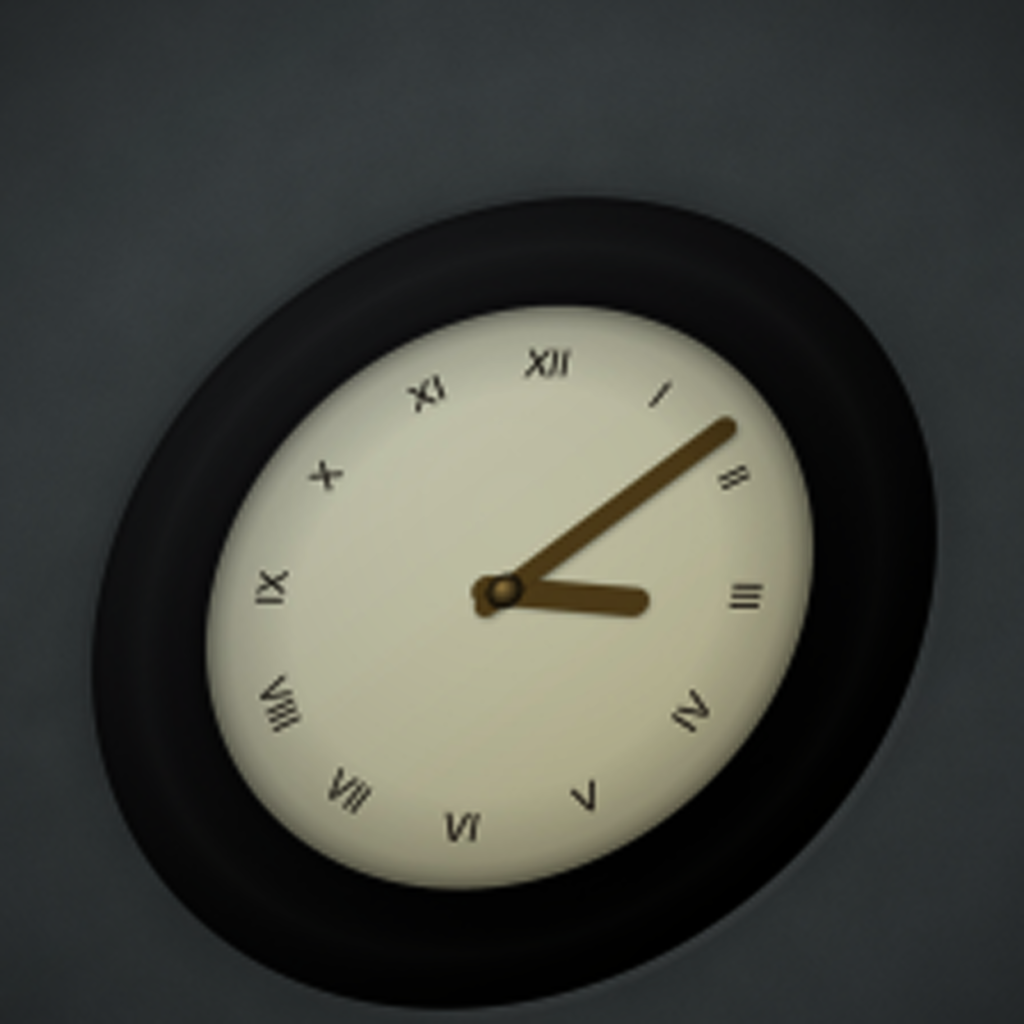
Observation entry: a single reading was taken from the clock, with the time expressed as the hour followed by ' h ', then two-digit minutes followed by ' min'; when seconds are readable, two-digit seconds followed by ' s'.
3 h 08 min
